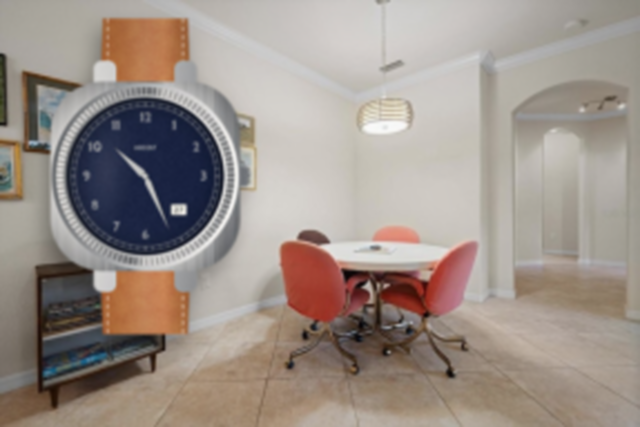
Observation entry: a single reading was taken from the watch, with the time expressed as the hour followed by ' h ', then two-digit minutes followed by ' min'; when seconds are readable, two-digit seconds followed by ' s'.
10 h 26 min
